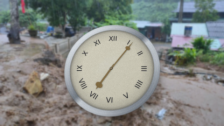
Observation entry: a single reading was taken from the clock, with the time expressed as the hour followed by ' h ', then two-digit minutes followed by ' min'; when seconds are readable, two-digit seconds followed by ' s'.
7 h 06 min
